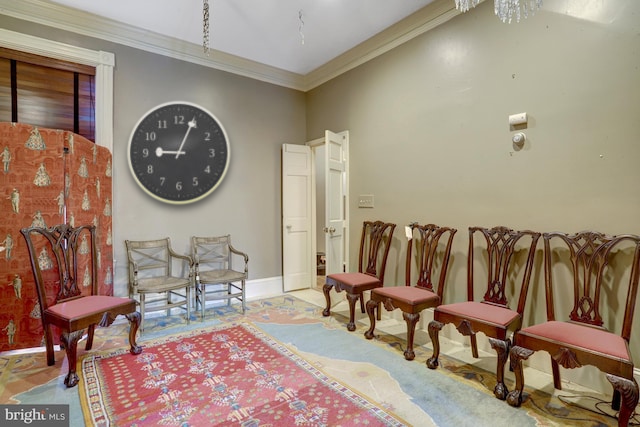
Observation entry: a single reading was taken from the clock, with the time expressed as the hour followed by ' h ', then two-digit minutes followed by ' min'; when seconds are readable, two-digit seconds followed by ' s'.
9 h 04 min
